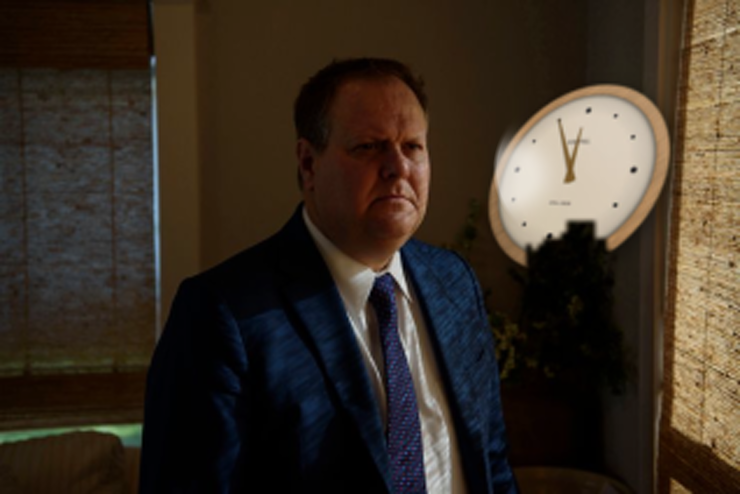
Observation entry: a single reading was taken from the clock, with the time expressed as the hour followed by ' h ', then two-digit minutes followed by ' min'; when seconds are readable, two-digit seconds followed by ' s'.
11 h 55 min
